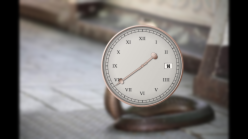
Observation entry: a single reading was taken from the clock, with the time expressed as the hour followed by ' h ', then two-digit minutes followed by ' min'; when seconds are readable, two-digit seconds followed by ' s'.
1 h 39 min
